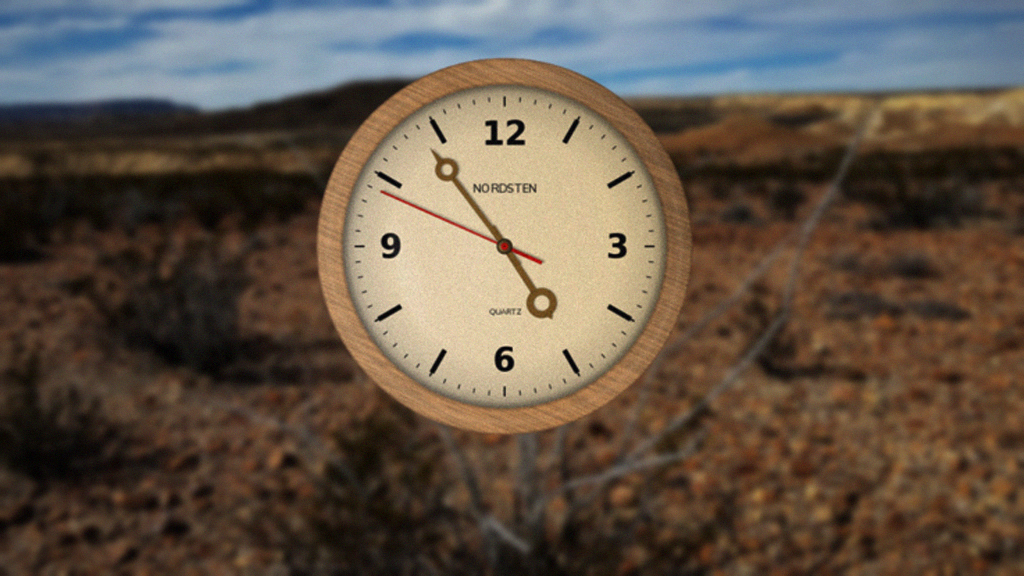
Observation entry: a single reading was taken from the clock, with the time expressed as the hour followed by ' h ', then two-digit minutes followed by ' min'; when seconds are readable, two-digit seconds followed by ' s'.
4 h 53 min 49 s
